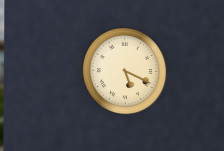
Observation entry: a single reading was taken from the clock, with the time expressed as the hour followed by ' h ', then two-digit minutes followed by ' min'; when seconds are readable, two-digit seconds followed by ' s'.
5 h 19 min
